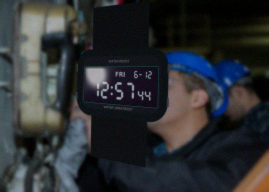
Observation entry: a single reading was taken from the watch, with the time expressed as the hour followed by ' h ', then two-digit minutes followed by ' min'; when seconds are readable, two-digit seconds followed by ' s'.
12 h 57 min 44 s
